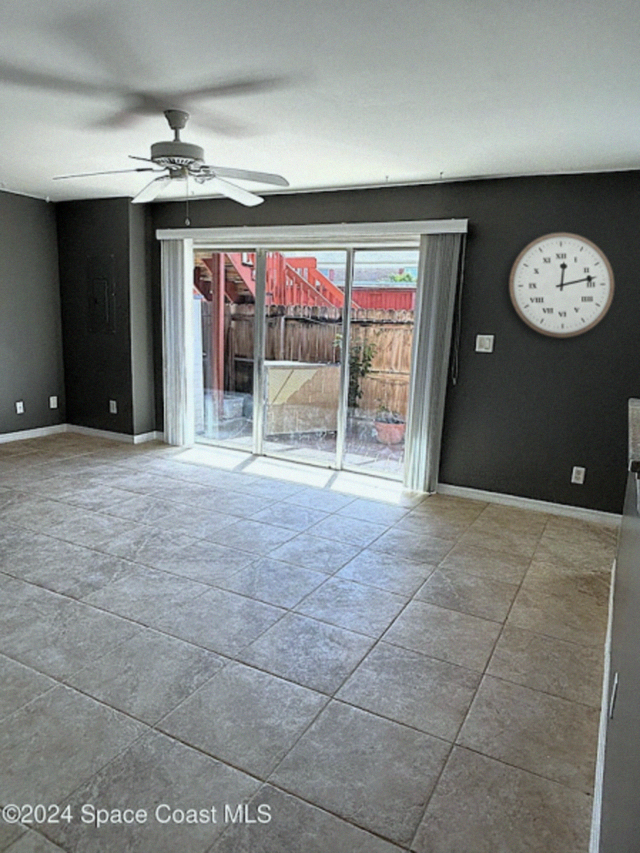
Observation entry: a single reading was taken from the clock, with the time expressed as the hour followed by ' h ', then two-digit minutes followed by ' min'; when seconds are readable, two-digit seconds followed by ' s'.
12 h 13 min
